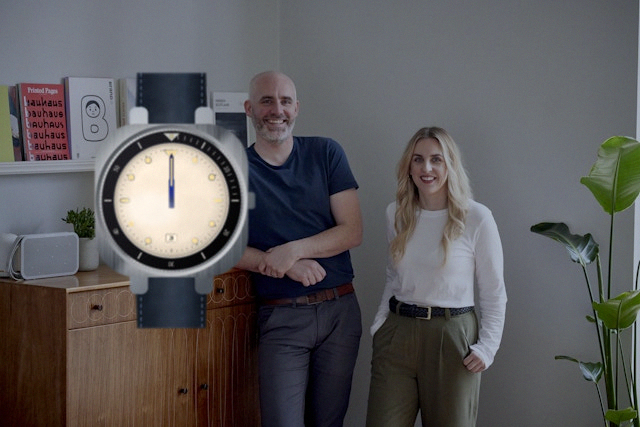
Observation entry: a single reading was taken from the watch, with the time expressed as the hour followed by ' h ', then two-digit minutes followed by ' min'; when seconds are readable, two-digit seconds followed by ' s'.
12 h 00 min
